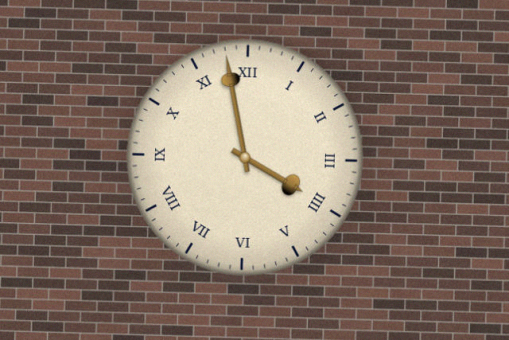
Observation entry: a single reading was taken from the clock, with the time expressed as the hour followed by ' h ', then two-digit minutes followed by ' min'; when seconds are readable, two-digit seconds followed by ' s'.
3 h 58 min
